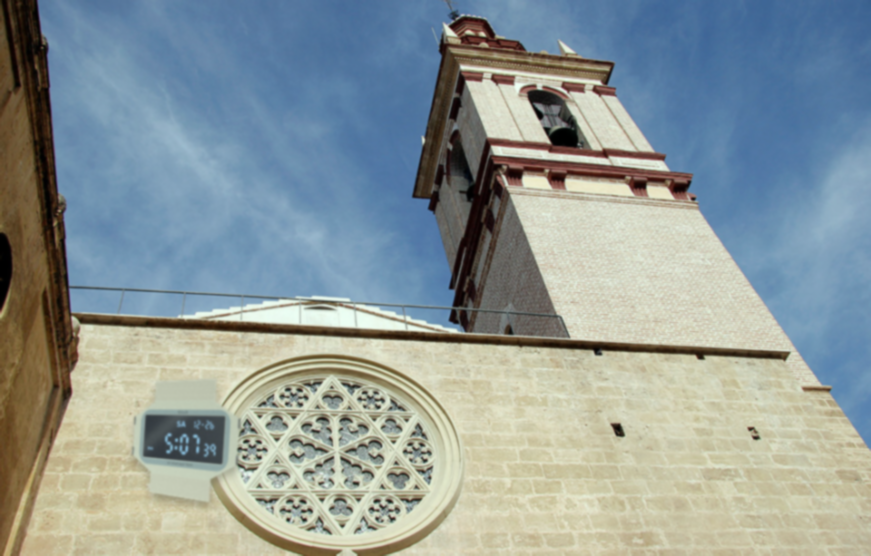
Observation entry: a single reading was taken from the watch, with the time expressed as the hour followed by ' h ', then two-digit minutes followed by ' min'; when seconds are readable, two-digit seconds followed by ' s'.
5 h 07 min 39 s
